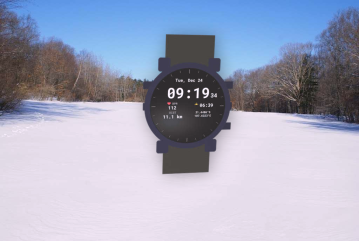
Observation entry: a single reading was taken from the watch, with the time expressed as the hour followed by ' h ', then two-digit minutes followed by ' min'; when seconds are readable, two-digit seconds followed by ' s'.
9 h 19 min
